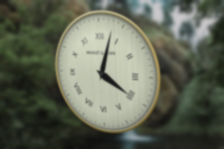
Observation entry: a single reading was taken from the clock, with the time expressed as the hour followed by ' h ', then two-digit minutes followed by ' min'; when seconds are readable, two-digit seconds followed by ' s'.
4 h 03 min
